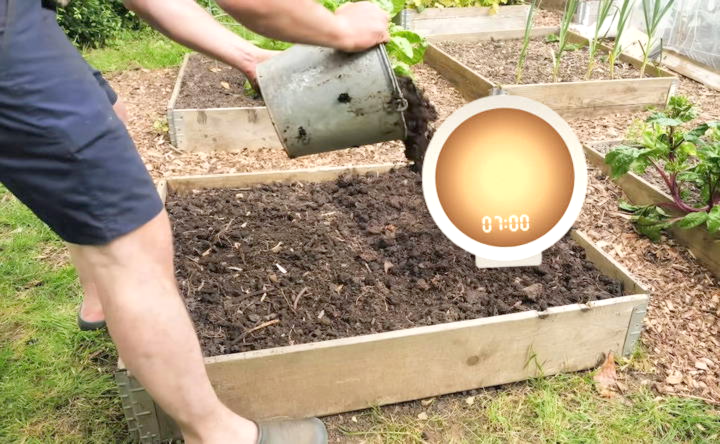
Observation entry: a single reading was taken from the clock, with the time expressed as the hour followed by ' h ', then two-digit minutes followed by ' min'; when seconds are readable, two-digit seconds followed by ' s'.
7 h 00 min
